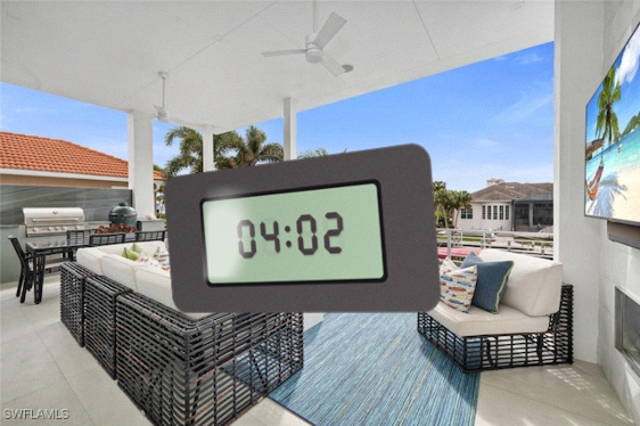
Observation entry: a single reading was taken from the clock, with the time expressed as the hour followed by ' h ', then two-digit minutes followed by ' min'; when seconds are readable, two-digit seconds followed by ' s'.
4 h 02 min
